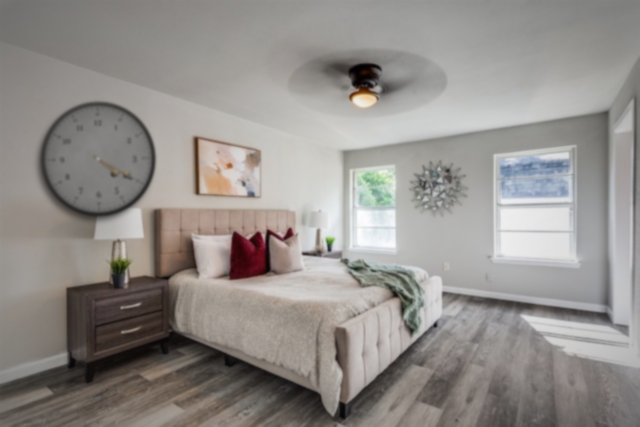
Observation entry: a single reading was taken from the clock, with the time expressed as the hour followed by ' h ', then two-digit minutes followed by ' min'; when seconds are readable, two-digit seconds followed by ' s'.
4 h 20 min
